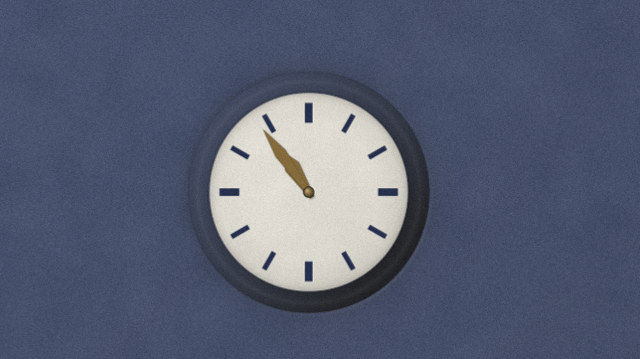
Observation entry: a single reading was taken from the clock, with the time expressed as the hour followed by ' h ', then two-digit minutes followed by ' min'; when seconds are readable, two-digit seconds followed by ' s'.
10 h 54 min
